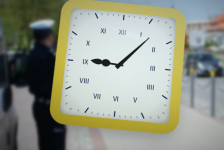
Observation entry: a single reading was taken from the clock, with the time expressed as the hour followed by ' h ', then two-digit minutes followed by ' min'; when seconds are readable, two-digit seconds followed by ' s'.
9 h 07 min
